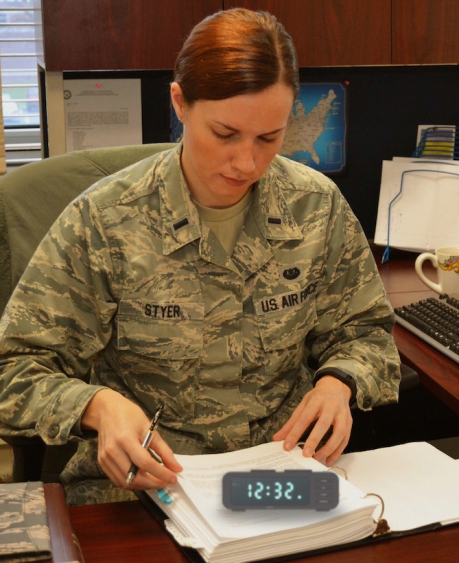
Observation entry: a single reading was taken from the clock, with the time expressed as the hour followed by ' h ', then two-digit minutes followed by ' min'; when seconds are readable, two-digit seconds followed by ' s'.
12 h 32 min
